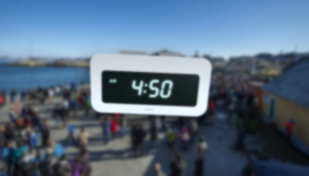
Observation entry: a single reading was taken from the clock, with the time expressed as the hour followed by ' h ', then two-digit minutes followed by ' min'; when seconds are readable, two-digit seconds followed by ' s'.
4 h 50 min
